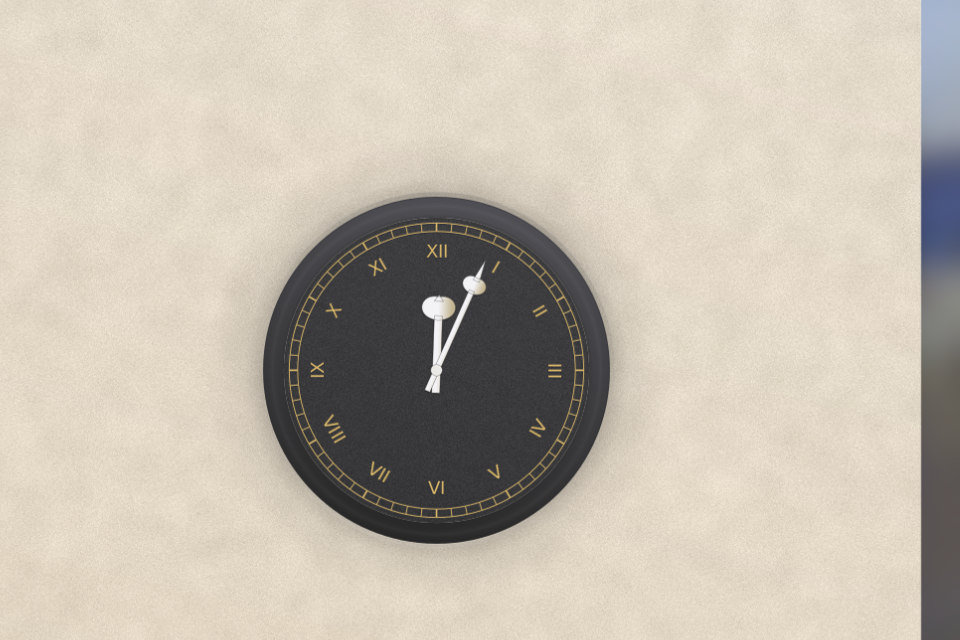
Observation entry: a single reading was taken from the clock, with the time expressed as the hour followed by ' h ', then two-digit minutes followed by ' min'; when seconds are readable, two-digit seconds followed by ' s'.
12 h 04 min
